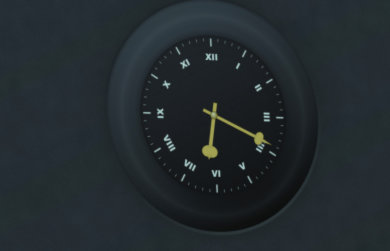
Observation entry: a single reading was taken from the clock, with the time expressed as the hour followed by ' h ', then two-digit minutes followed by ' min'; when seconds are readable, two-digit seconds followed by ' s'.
6 h 19 min
